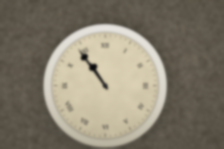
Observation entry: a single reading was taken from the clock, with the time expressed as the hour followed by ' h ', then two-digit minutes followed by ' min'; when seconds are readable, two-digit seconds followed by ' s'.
10 h 54 min
